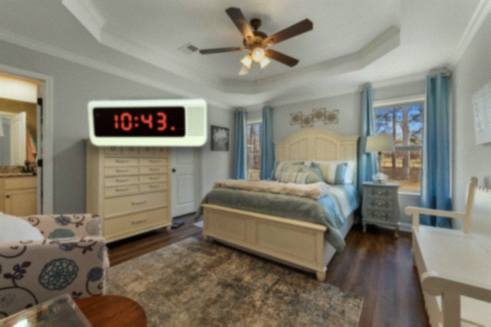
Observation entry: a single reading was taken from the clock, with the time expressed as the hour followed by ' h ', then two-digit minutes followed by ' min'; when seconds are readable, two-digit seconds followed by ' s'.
10 h 43 min
